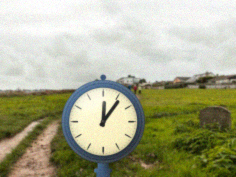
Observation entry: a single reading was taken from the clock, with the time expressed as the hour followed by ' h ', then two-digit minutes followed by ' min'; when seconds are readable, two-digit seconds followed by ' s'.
12 h 06 min
